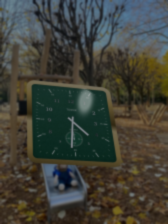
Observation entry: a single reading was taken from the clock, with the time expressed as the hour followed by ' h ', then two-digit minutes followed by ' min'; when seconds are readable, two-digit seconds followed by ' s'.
4 h 31 min
